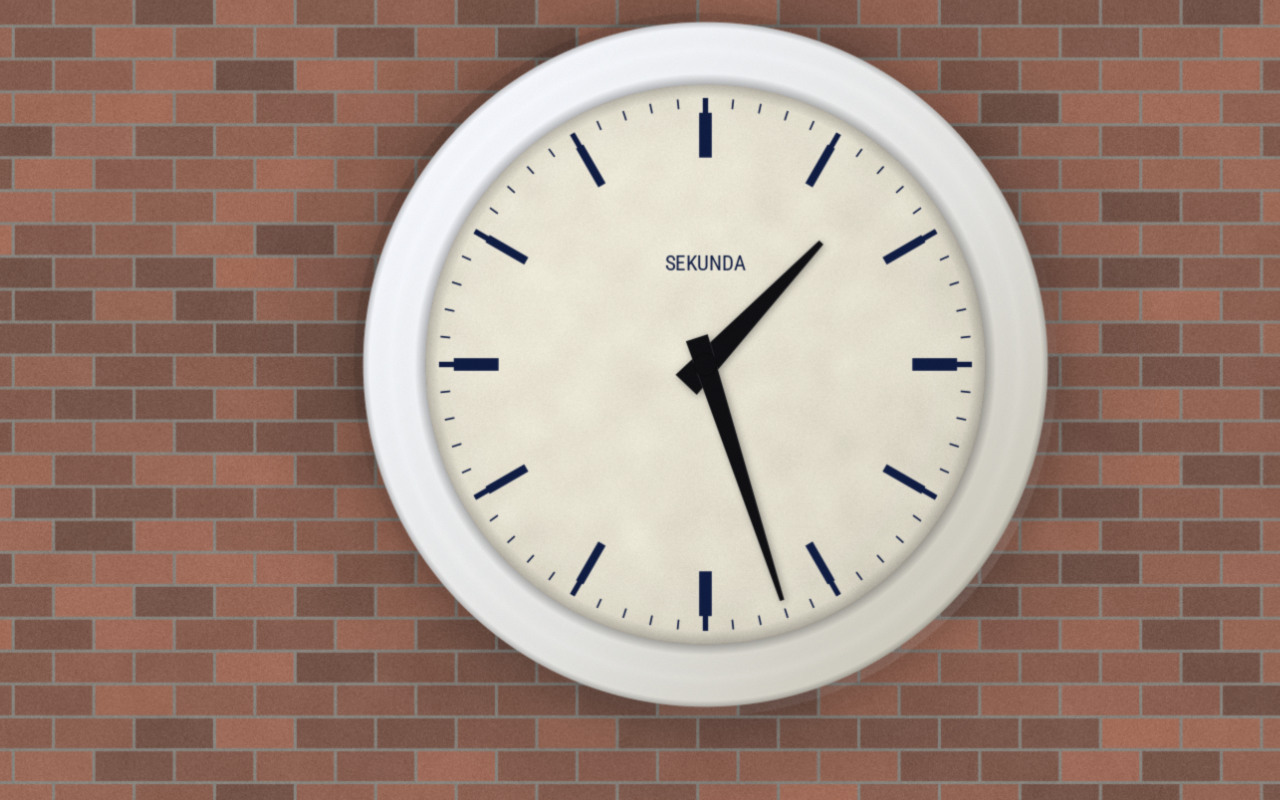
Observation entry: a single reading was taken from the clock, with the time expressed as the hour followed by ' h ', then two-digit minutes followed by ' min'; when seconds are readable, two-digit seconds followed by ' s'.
1 h 27 min
